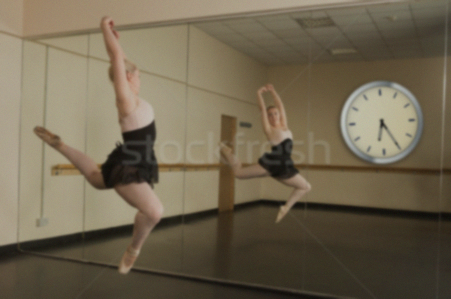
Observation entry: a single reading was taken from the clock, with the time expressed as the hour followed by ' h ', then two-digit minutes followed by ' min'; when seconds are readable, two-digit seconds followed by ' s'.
6 h 25 min
